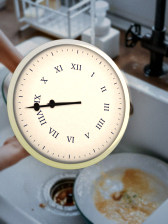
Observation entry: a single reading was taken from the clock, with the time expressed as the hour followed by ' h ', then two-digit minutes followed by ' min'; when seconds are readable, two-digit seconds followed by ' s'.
8 h 43 min
